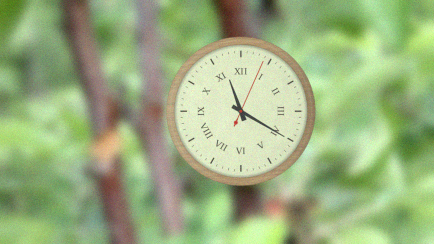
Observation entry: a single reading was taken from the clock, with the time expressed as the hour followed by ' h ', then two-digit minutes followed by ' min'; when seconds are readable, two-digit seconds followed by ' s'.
11 h 20 min 04 s
